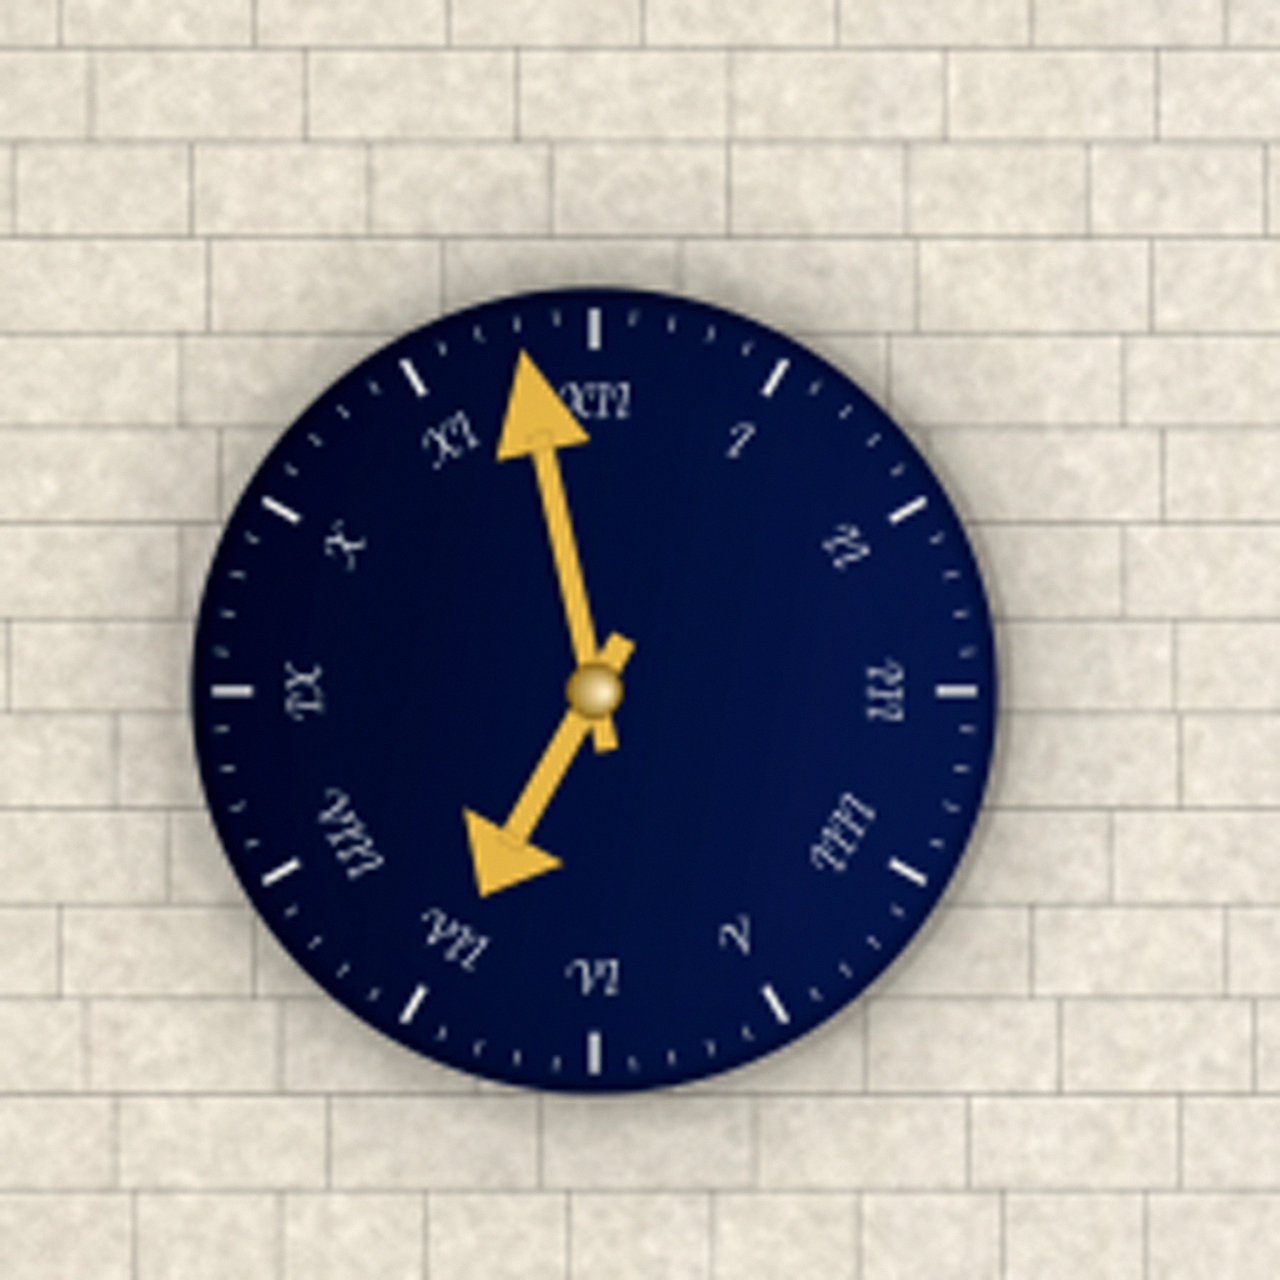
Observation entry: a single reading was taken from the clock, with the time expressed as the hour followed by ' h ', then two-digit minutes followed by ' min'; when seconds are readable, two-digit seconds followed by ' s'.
6 h 58 min
